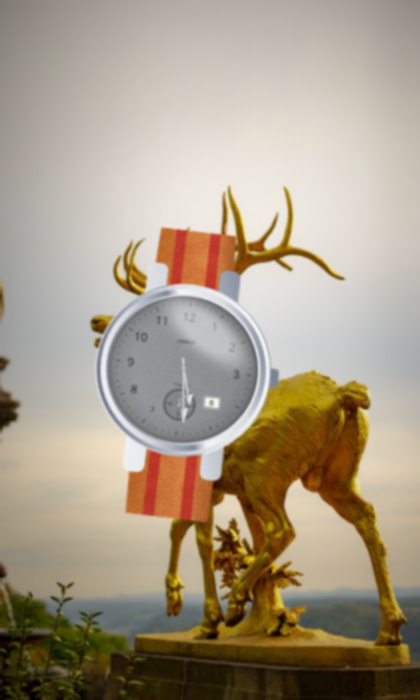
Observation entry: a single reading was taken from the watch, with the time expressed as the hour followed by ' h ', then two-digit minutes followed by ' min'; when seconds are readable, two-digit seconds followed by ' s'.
5 h 29 min
